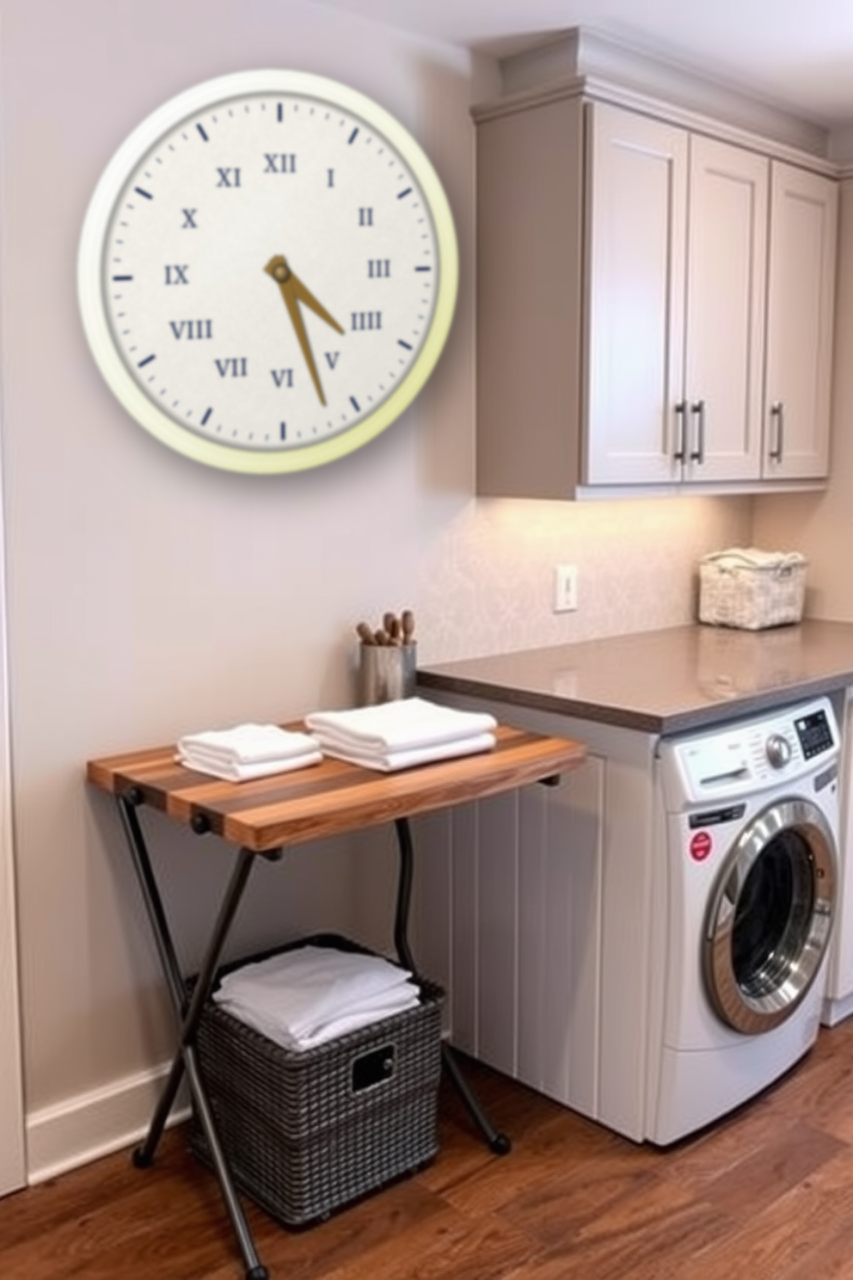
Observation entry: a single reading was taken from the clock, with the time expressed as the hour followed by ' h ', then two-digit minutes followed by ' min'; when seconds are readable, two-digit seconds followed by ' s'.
4 h 27 min
